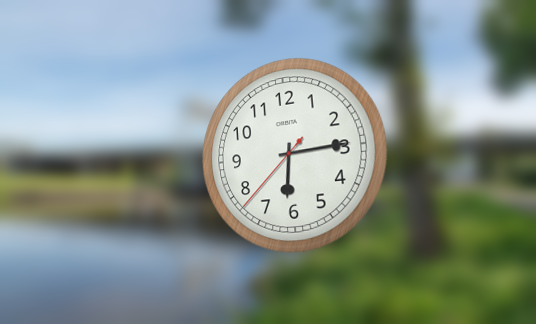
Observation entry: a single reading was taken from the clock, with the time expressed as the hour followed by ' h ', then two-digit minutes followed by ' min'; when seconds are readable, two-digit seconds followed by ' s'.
6 h 14 min 38 s
